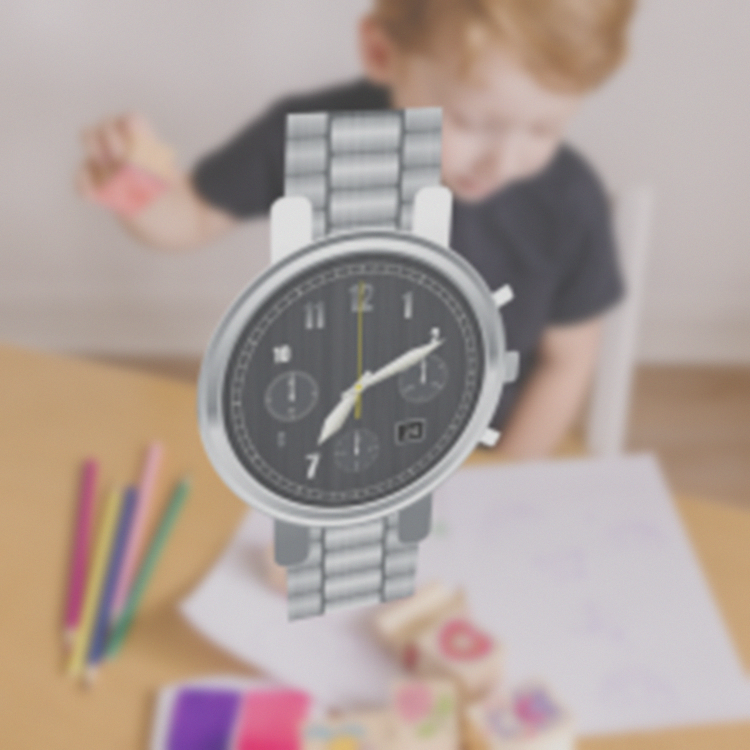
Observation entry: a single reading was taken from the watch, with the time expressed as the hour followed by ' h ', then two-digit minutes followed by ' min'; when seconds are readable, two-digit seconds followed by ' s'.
7 h 11 min
